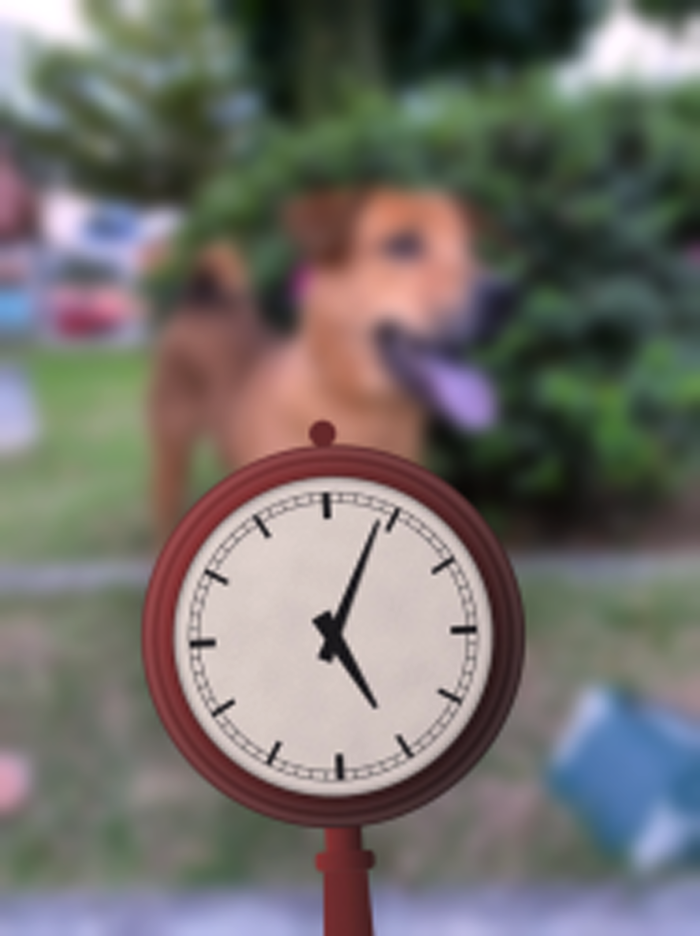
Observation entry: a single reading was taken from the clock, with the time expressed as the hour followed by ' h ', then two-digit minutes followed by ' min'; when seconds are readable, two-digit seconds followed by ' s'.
5 h 04 min
